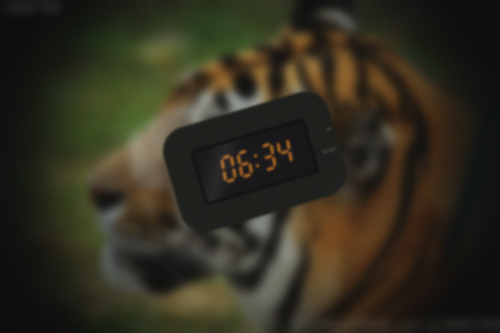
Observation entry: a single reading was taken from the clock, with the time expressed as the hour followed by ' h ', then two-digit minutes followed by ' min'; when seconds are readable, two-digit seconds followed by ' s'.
6 h 34 min
